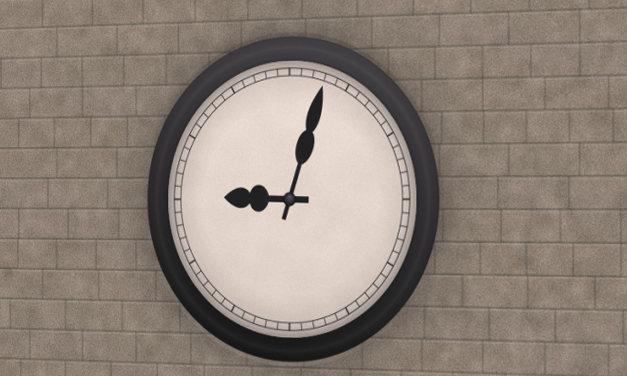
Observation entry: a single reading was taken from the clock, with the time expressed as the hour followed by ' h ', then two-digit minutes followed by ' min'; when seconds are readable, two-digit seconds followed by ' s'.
9 h 03 min
